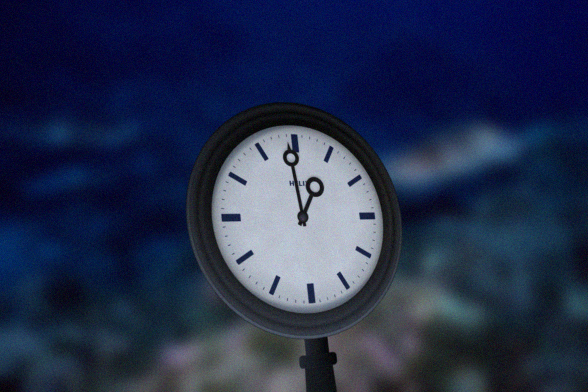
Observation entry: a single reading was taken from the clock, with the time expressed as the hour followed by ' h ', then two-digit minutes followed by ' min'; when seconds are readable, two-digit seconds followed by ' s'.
12 h 59 min
